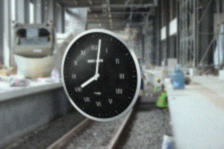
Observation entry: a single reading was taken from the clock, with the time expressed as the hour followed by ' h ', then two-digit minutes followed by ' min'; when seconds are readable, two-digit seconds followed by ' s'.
8 h 02 min
